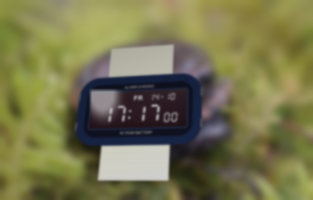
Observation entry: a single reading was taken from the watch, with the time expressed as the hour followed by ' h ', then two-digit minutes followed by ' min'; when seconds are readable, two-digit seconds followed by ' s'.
17 h 17 min
